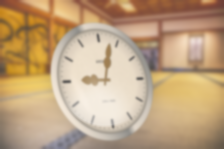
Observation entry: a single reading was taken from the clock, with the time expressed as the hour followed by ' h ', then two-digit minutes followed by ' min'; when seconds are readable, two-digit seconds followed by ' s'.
9 h 03 min
